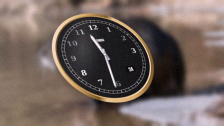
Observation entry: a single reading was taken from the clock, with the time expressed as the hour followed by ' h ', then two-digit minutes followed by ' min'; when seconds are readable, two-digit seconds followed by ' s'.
11 h 31 min
